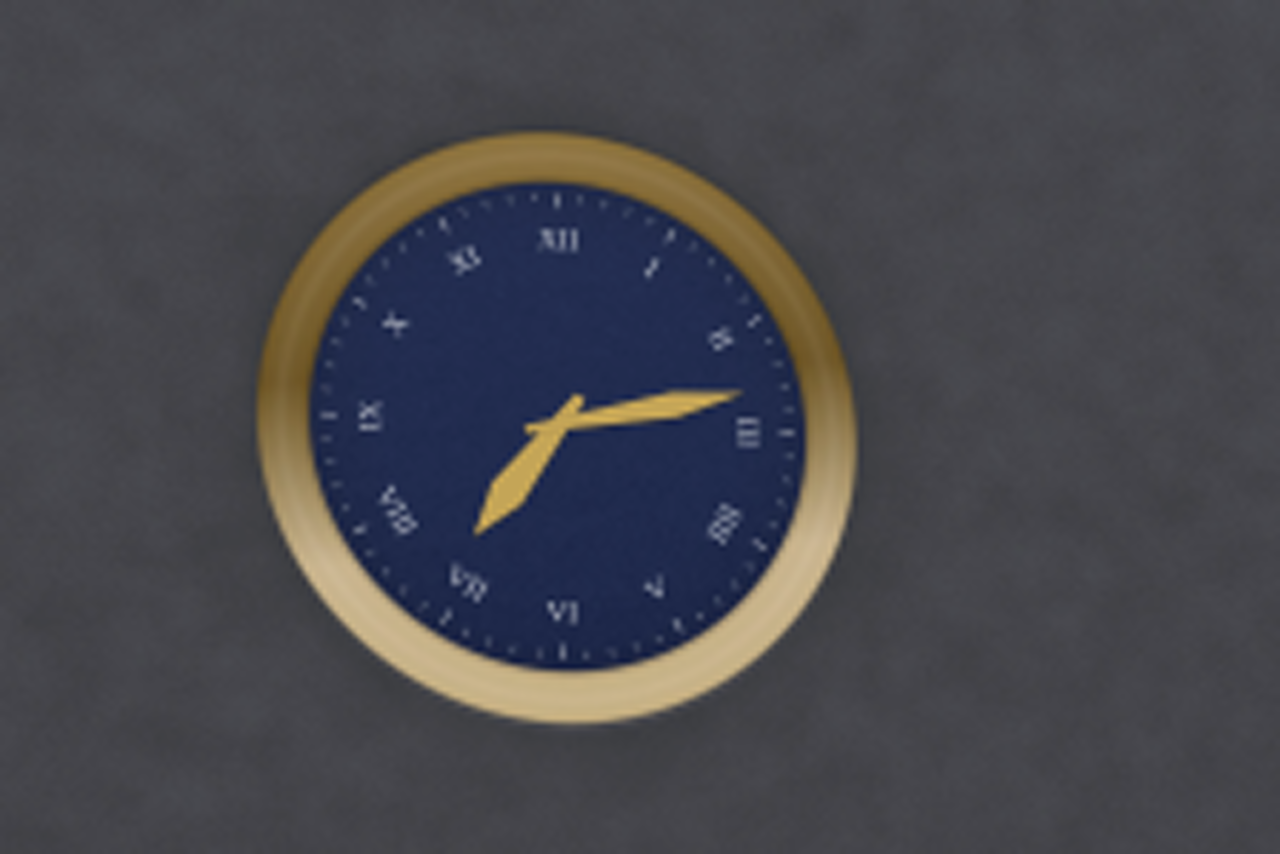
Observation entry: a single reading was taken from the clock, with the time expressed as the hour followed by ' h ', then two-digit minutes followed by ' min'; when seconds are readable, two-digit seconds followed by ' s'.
7 h 13 min
